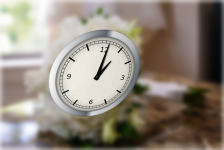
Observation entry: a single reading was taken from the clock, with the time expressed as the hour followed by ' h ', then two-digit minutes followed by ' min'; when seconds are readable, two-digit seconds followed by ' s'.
1 h 01 min
